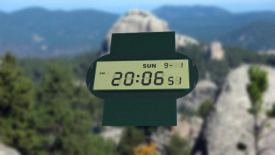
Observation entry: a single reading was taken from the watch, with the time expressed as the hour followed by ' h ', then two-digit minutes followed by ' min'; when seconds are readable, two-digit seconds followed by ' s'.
20 h 06 min 51 s
